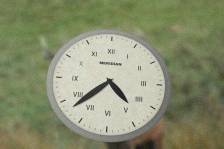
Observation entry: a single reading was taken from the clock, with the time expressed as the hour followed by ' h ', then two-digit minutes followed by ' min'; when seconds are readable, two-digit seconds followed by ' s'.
4 h 38 min
